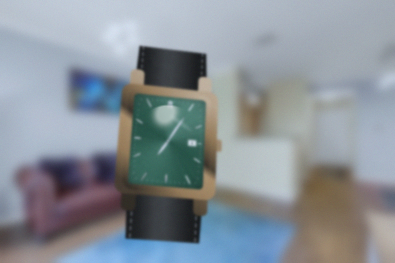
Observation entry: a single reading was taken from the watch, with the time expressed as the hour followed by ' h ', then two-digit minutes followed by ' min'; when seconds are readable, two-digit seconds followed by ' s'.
7 h 05 min
